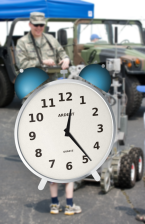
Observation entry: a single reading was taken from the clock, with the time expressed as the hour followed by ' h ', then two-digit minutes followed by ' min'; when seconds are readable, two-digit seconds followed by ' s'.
12 h 24 min
